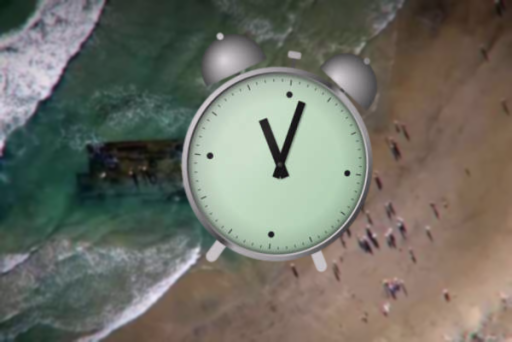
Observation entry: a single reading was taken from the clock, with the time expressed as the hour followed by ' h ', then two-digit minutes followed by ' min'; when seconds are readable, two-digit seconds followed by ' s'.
11 h 02 min
